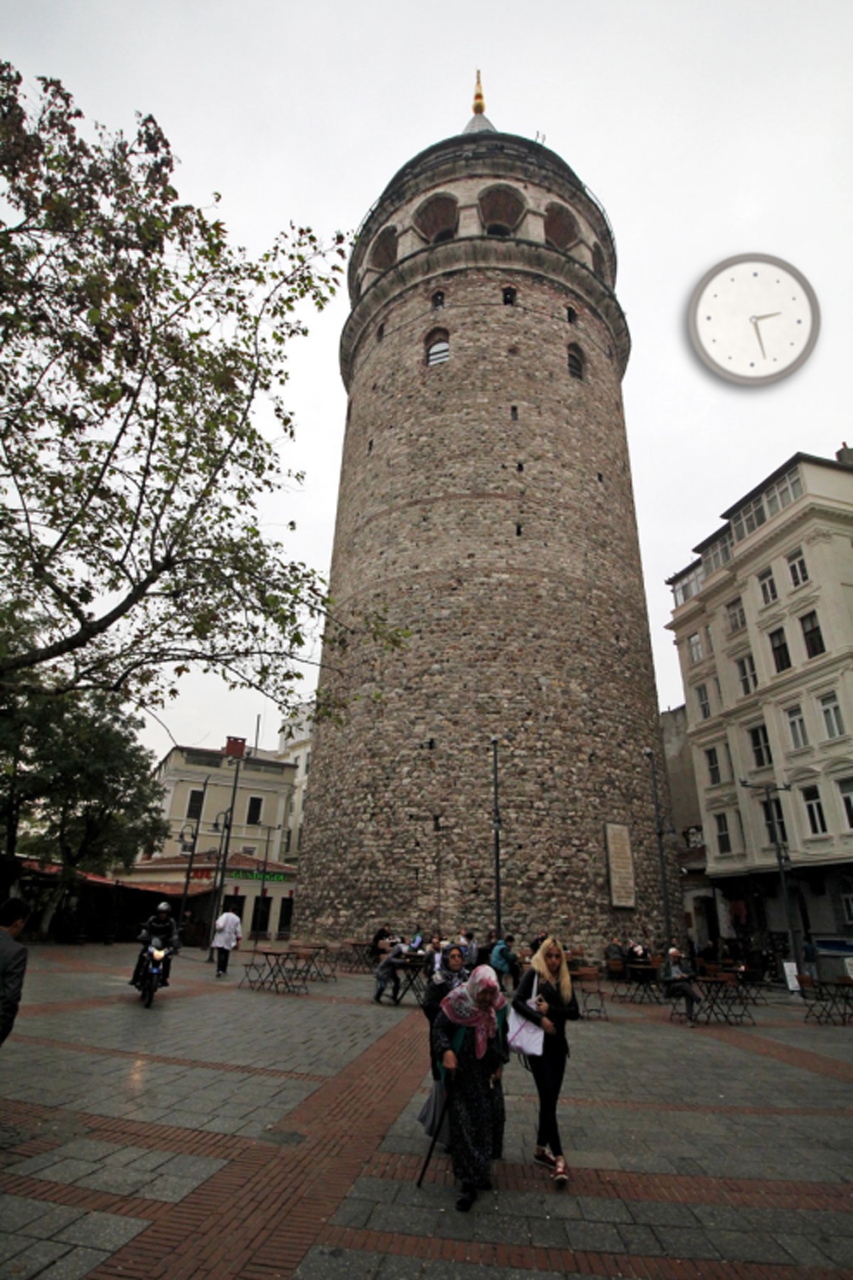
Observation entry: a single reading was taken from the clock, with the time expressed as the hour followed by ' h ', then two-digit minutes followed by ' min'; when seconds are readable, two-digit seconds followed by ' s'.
2 h 27 min
